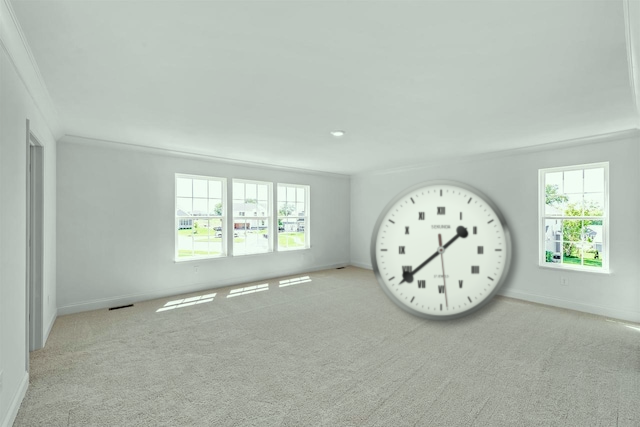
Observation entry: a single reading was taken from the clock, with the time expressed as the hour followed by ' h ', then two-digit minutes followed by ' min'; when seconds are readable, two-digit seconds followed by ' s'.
1 h 38 min 29 s
